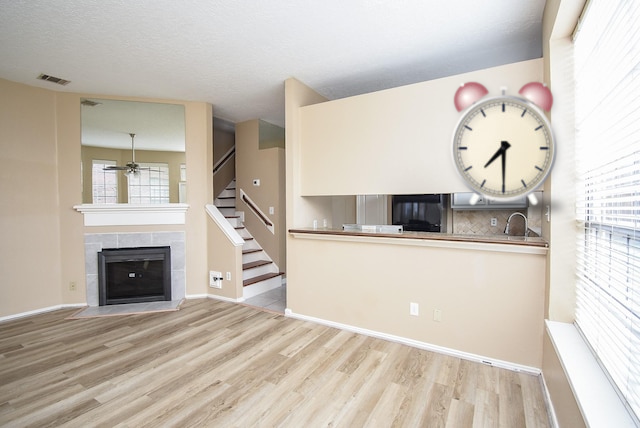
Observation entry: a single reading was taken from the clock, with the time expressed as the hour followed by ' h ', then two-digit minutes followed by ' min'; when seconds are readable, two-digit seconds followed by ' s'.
7 h 30 min
